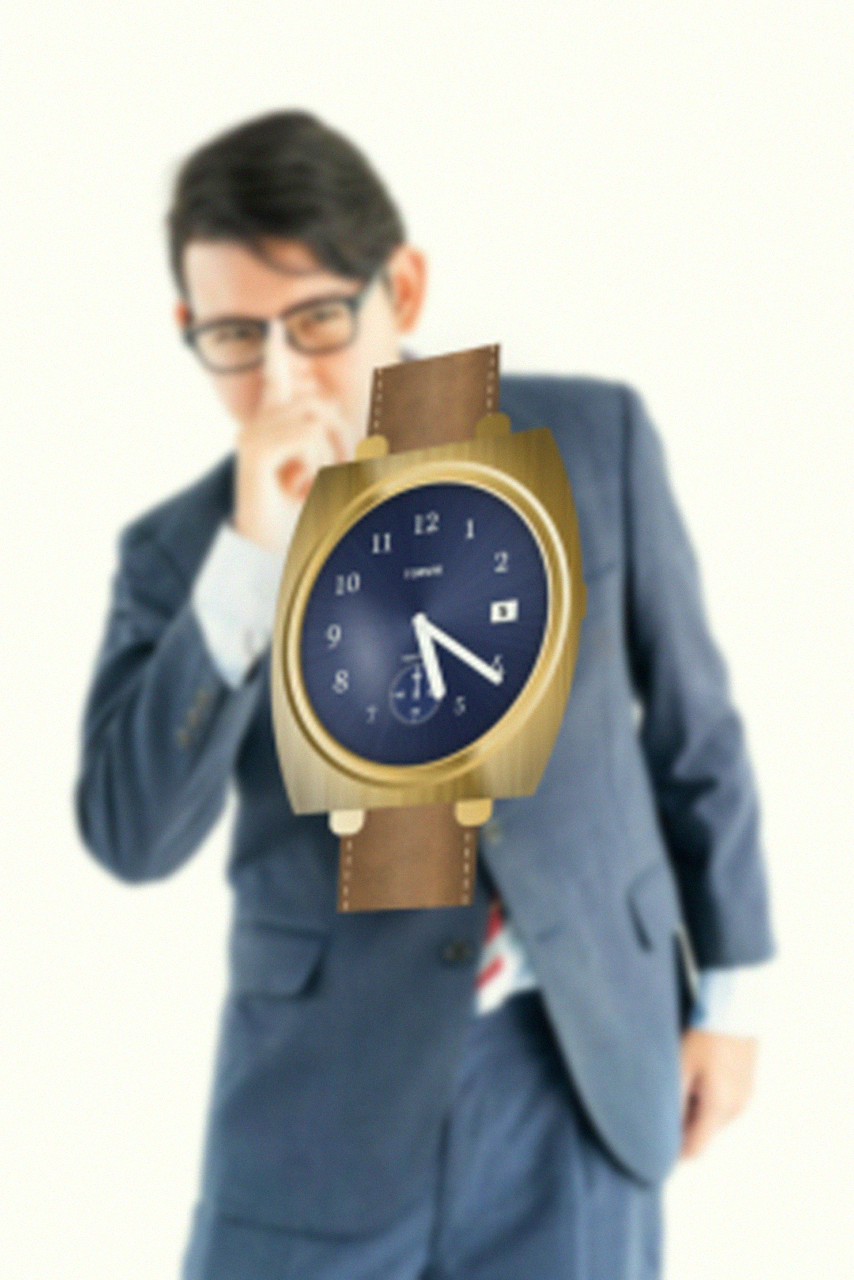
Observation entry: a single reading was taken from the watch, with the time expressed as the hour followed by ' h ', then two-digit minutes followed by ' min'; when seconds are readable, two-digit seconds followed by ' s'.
5 h 21 min
